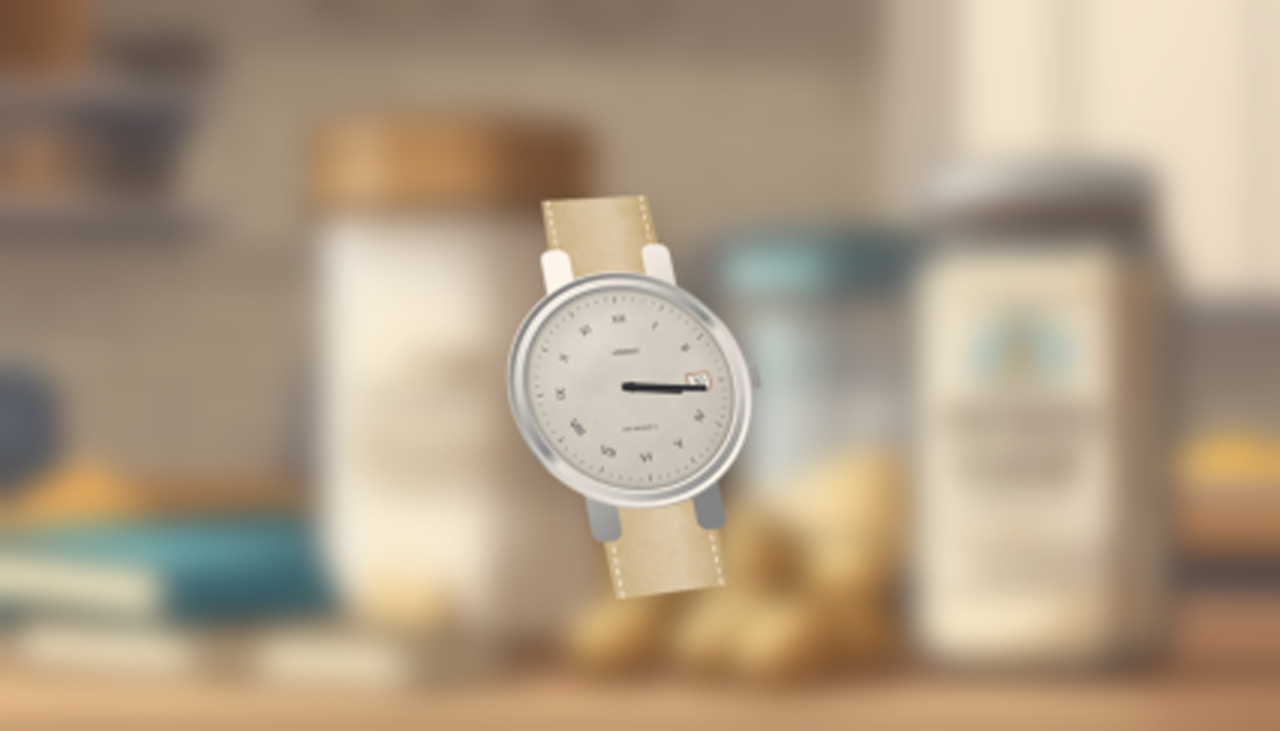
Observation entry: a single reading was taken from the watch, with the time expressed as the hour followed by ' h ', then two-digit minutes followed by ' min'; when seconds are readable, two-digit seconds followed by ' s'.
3 h 16 min
